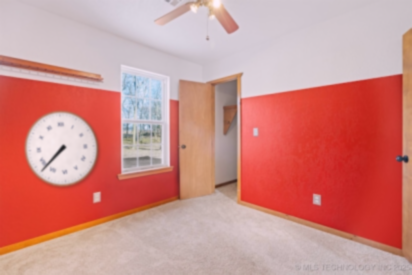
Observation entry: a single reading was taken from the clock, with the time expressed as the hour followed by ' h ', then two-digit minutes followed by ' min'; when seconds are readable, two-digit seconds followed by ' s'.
7 h 38 min
